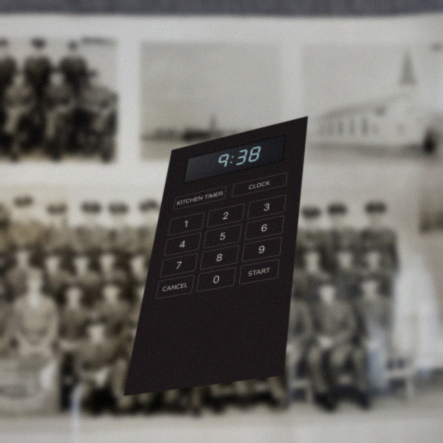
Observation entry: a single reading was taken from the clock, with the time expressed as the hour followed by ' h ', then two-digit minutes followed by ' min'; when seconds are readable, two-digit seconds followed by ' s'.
9 h 38 min
